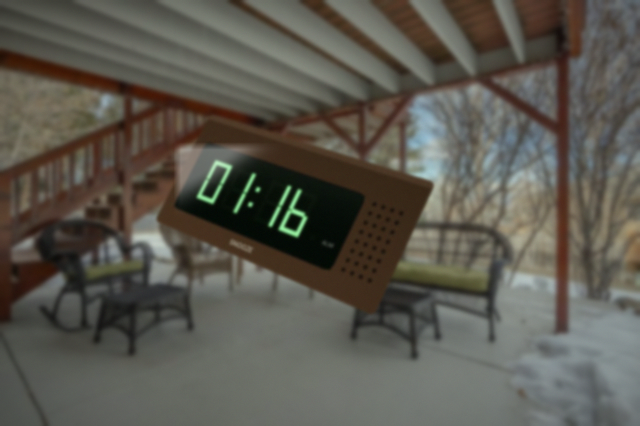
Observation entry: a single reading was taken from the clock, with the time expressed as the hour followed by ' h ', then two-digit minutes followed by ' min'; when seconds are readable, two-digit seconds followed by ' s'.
1 h 16 min
